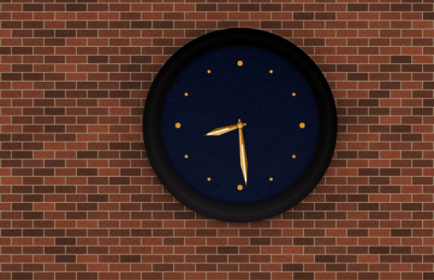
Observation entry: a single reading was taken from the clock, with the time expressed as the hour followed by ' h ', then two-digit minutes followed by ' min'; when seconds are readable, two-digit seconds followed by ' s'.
8 h 29 min
